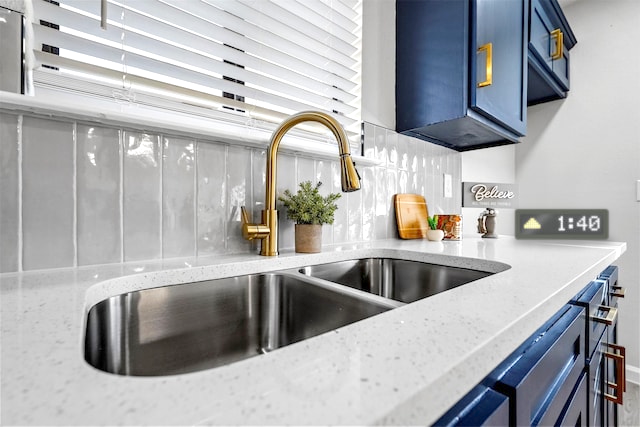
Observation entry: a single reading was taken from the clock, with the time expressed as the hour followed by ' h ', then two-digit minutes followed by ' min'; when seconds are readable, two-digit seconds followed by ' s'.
1 h 40 min
